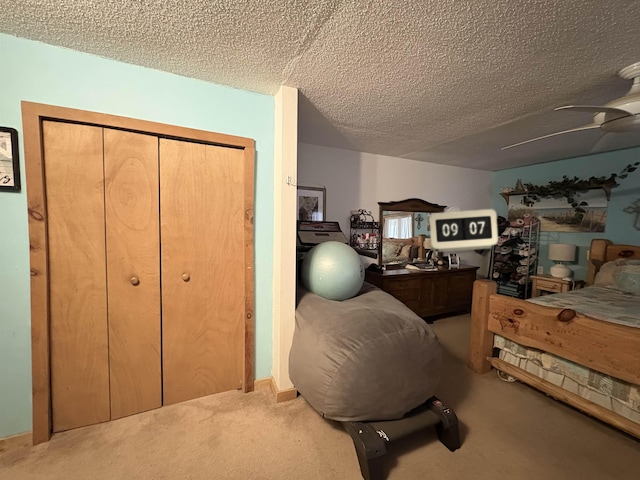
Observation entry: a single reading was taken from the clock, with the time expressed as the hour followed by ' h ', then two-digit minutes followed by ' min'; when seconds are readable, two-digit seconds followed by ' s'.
9 h 07 min
